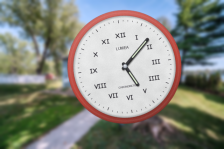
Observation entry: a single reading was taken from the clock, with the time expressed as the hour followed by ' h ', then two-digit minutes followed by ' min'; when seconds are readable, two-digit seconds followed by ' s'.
5 h 08 min
